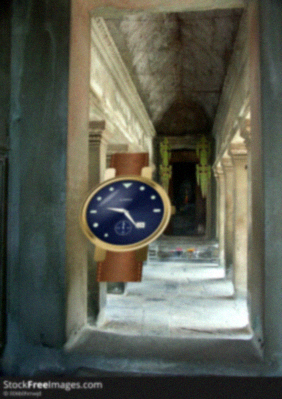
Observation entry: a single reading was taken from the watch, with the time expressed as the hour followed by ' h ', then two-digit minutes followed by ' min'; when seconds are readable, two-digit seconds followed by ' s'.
9 h 24 min
